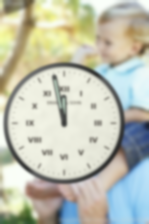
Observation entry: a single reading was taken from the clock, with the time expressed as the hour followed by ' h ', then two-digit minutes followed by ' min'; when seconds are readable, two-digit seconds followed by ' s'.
11 h 58 min
